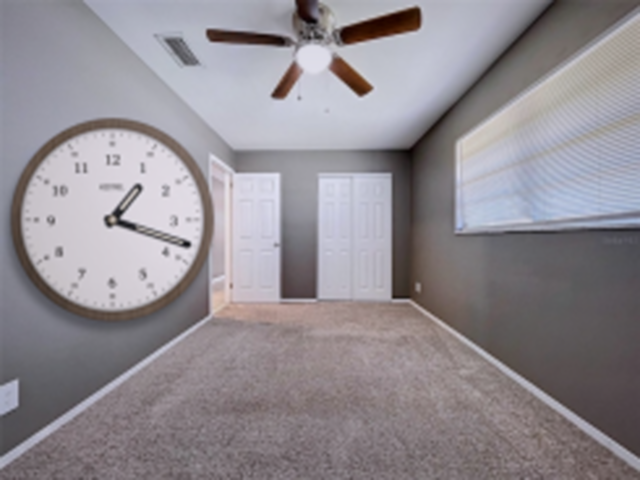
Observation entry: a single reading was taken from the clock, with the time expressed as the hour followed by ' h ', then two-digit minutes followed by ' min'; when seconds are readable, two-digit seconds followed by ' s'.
1 h 18 min
